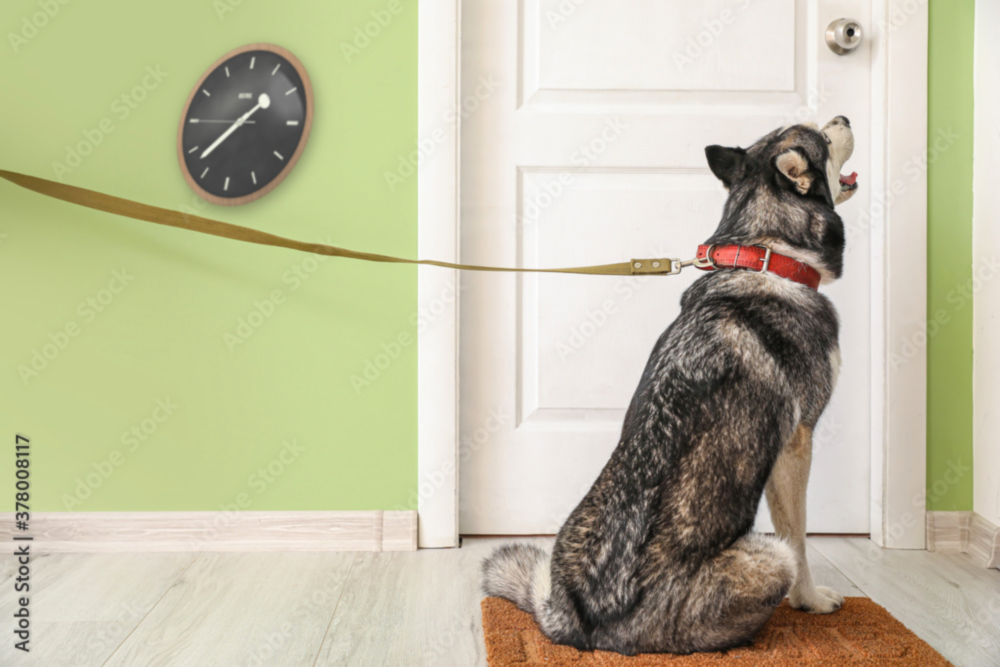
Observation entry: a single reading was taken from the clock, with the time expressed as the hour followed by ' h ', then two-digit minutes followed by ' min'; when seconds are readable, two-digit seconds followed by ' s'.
1 h 37 min 45 s
